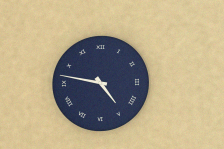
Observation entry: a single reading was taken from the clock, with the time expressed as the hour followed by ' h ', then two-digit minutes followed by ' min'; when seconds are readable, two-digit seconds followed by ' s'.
4 h 47 min
